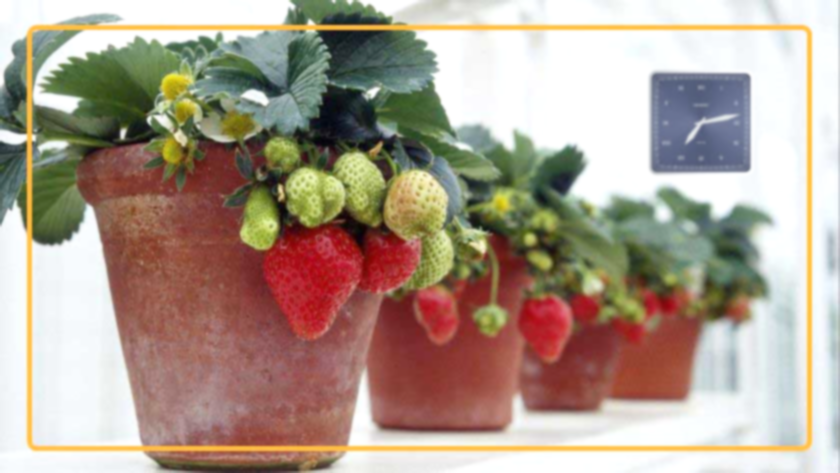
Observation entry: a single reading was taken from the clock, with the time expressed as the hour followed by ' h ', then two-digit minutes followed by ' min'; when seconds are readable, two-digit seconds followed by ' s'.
7 h 13 min
